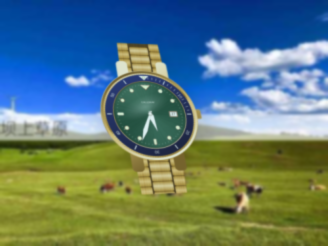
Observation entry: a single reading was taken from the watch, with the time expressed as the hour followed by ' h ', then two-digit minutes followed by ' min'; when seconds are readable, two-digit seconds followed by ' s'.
5 h 34 min
